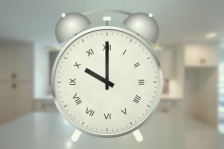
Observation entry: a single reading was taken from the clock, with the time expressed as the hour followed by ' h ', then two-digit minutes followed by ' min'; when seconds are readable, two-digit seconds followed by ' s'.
10 h 00 min
